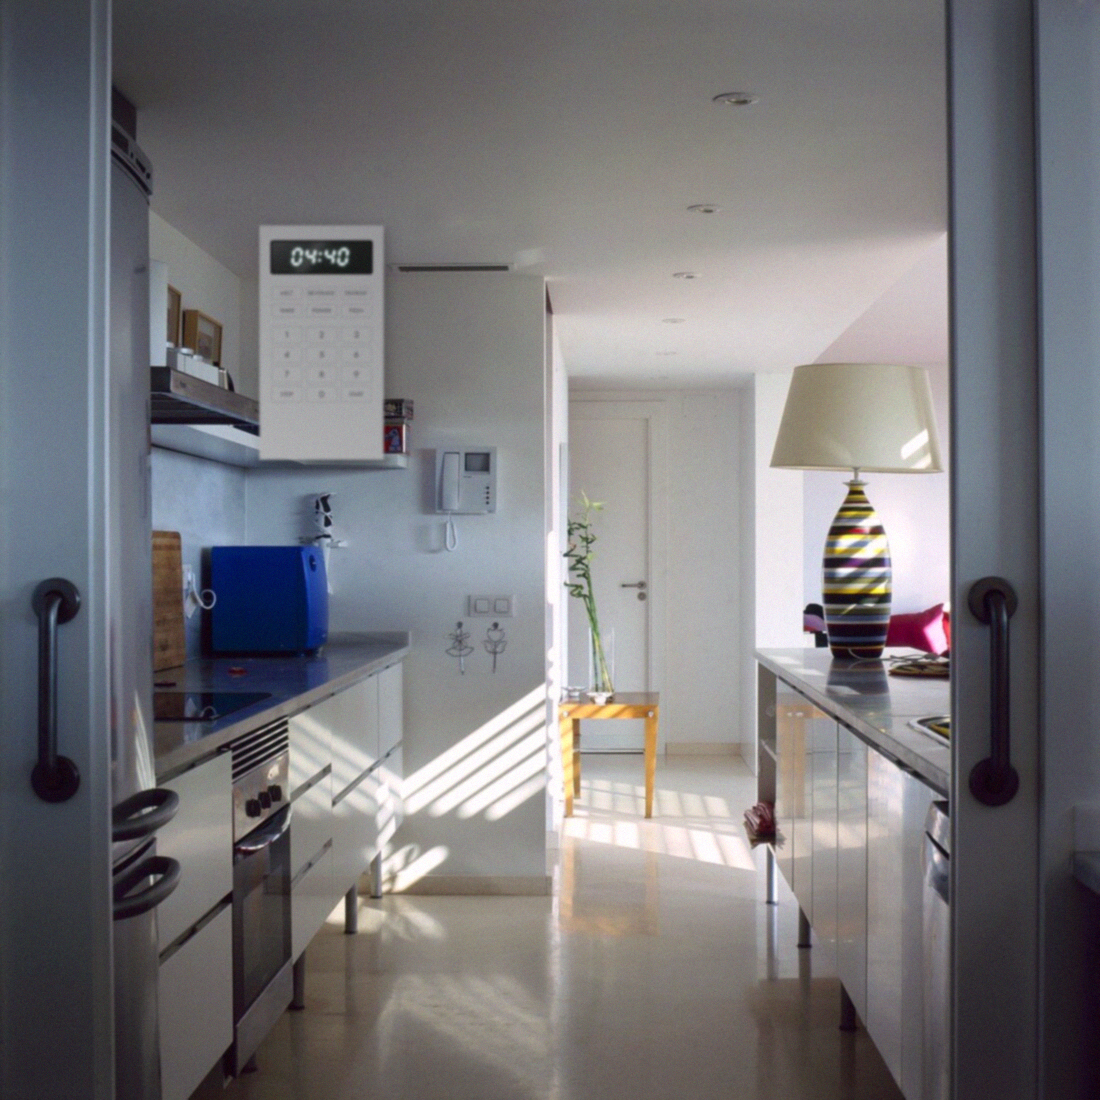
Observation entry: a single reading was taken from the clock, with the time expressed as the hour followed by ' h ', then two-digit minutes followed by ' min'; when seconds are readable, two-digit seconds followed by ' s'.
4 h 40 min
